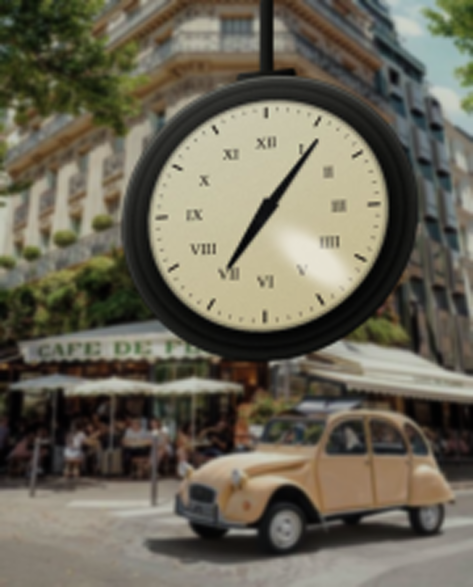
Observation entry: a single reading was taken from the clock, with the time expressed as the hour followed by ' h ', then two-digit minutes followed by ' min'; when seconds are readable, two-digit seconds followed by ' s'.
7 h 06 min
